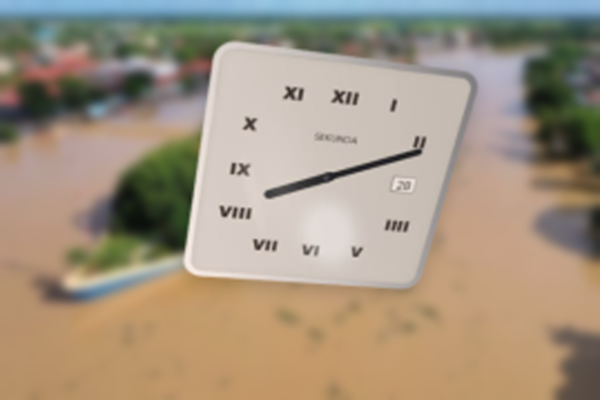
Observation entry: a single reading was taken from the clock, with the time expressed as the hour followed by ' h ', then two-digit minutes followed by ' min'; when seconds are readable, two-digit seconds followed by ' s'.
8 h 11 min
